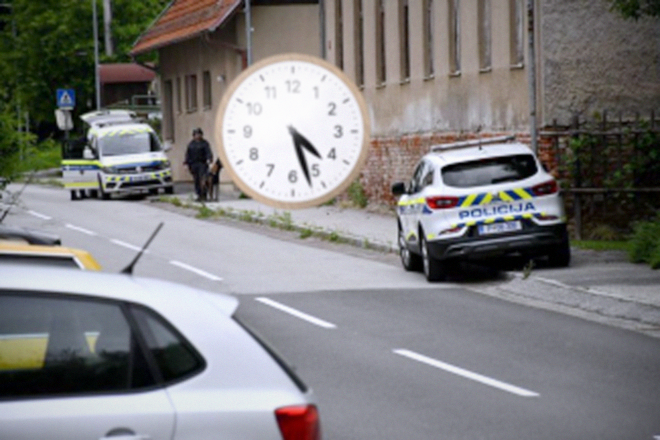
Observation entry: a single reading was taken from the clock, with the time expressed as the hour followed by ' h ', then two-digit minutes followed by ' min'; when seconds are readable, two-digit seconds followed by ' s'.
4 h 27 min
